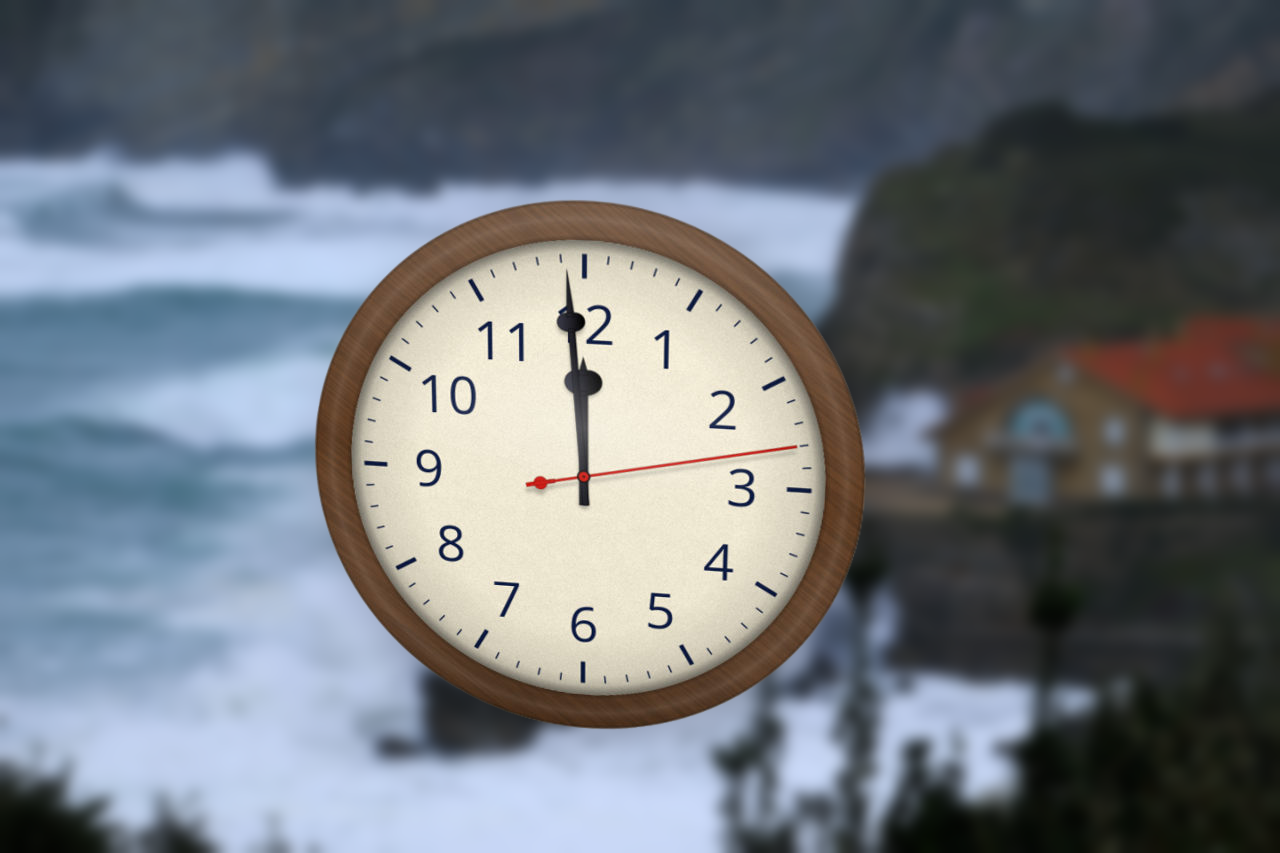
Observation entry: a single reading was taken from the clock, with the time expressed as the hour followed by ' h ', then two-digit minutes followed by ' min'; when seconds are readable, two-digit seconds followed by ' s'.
11 h 59 min 13 s
